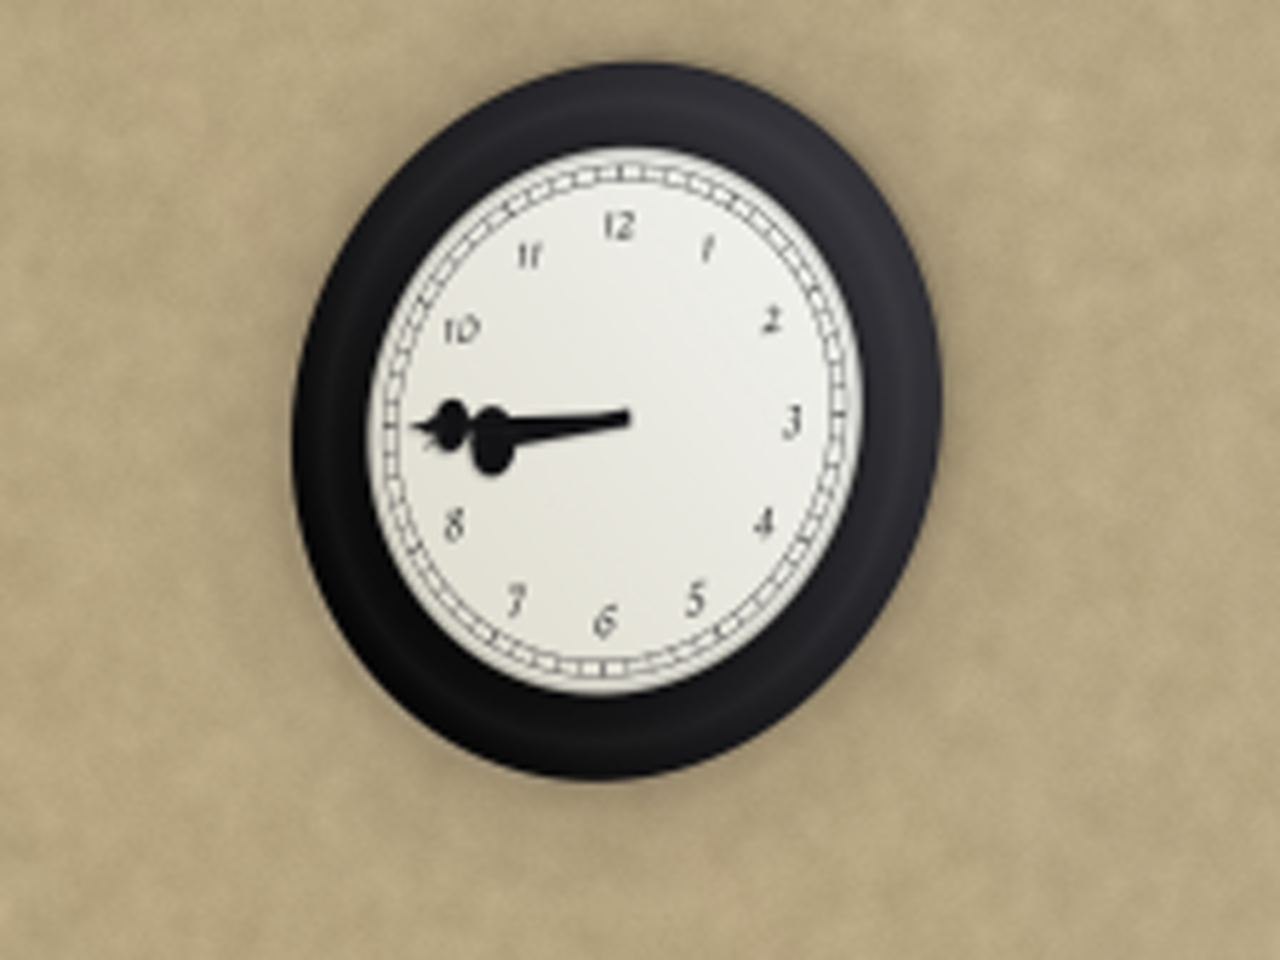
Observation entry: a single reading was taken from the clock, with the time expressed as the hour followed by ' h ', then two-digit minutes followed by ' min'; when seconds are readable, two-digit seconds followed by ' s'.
8 h 45 min
